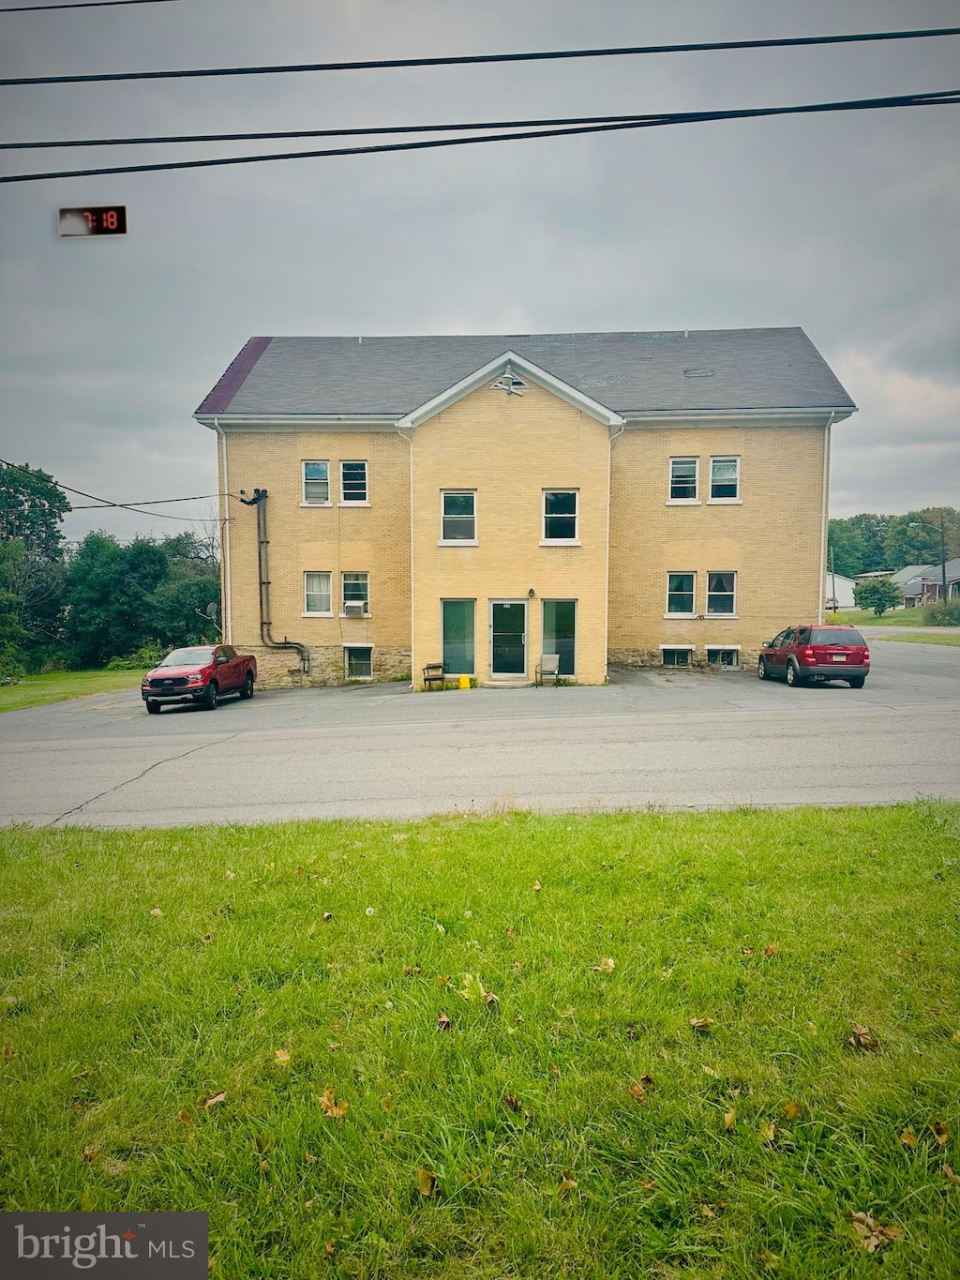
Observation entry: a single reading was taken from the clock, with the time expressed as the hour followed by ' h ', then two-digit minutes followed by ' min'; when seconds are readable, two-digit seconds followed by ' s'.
7 h 18 min
